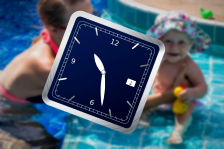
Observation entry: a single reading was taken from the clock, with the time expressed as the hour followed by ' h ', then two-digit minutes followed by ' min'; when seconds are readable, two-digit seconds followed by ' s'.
10 h 27 min
